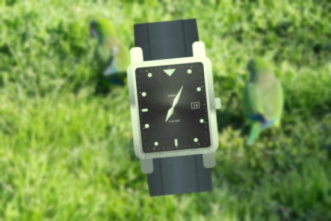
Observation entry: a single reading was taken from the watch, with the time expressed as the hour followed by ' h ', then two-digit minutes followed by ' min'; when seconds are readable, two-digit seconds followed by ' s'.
7 h 05 min
